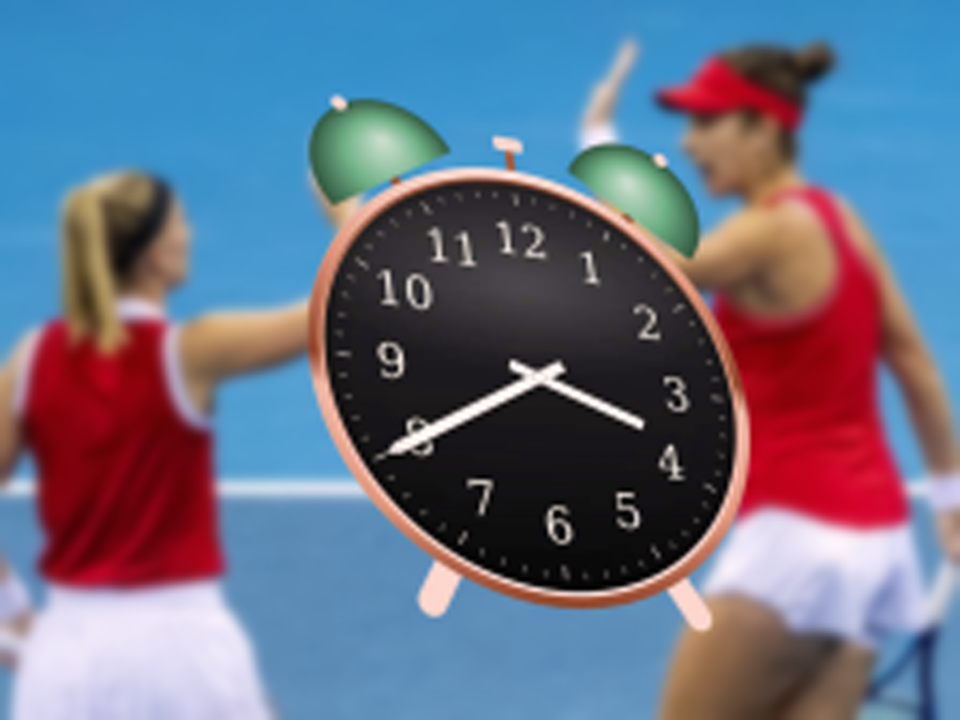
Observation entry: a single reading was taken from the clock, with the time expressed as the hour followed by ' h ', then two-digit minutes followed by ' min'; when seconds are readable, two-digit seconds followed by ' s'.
3 h 40 min
